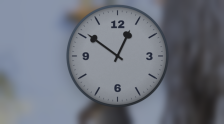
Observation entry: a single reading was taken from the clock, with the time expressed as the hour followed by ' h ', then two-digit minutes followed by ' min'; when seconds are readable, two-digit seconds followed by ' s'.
12 h 51 min
